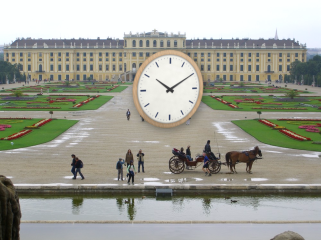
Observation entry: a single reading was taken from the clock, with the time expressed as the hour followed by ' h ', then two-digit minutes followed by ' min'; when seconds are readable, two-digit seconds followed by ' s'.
10 h 10 min
